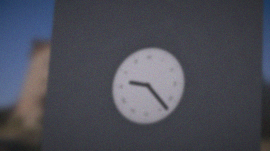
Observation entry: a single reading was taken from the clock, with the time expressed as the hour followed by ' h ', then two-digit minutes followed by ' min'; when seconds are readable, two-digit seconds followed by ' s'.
9 h 23 min
